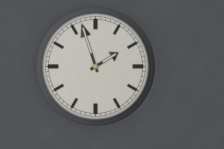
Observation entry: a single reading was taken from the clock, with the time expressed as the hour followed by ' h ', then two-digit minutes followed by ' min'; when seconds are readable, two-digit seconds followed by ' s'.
1 h 57 min
